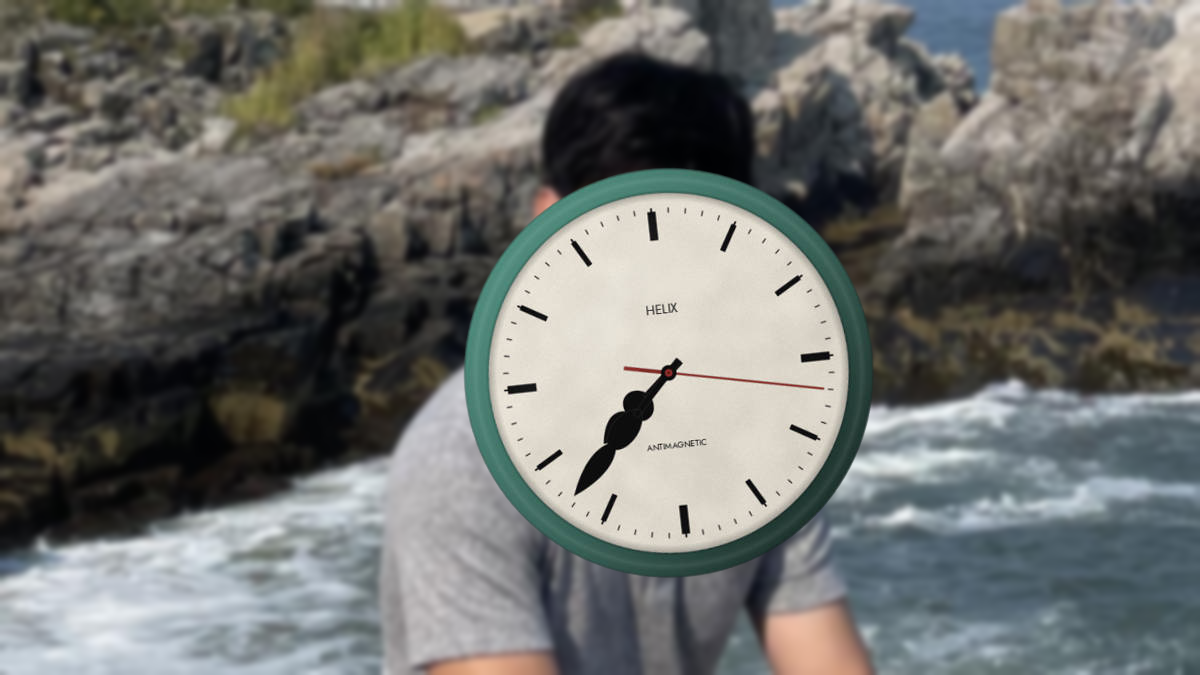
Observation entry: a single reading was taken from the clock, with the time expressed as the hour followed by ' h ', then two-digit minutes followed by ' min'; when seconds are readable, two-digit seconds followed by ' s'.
7 h 37 min 17 s
